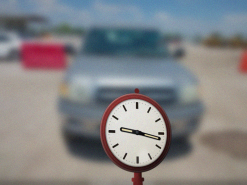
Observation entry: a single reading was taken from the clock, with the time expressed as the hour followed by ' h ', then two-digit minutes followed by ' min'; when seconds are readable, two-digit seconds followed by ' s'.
9 h 17 min
